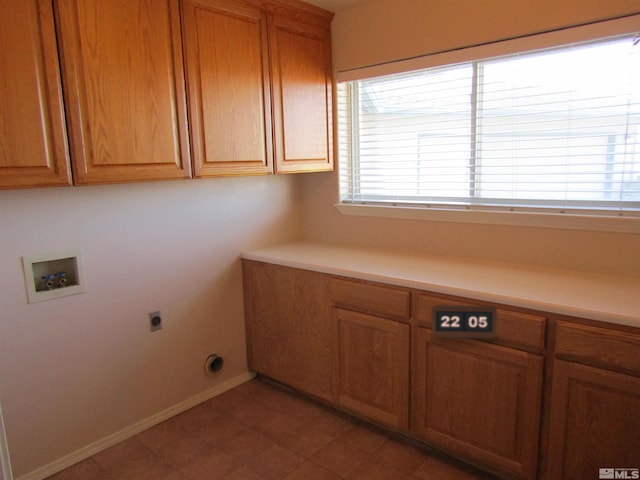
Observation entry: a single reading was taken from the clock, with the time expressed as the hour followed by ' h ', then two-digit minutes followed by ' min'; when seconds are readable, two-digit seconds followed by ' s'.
22 h 05 min
